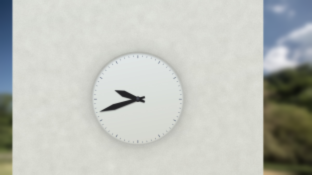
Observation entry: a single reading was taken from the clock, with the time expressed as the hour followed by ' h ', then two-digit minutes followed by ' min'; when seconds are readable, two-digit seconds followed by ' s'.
9 h 42 min
